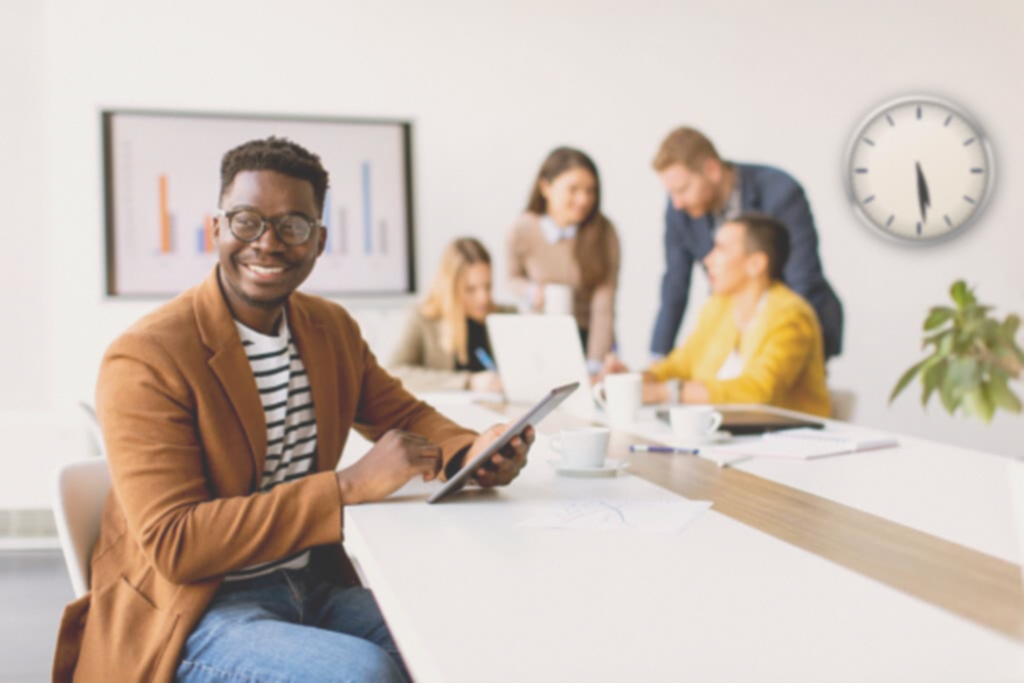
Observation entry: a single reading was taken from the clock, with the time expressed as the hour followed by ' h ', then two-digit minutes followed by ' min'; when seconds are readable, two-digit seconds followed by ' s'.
5 h 29 min
